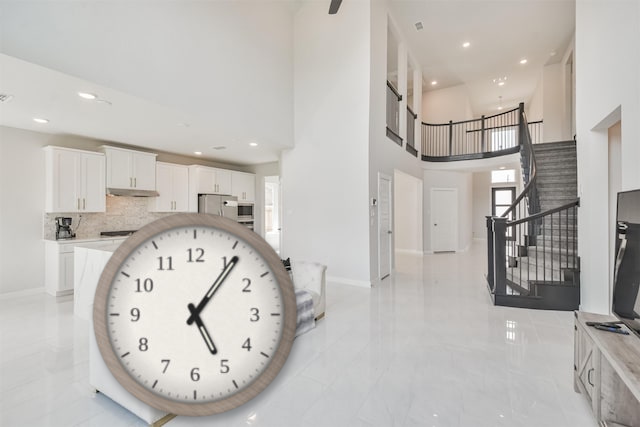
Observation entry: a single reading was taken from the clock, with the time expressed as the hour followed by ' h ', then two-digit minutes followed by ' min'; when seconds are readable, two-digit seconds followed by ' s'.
5 h 06 min
